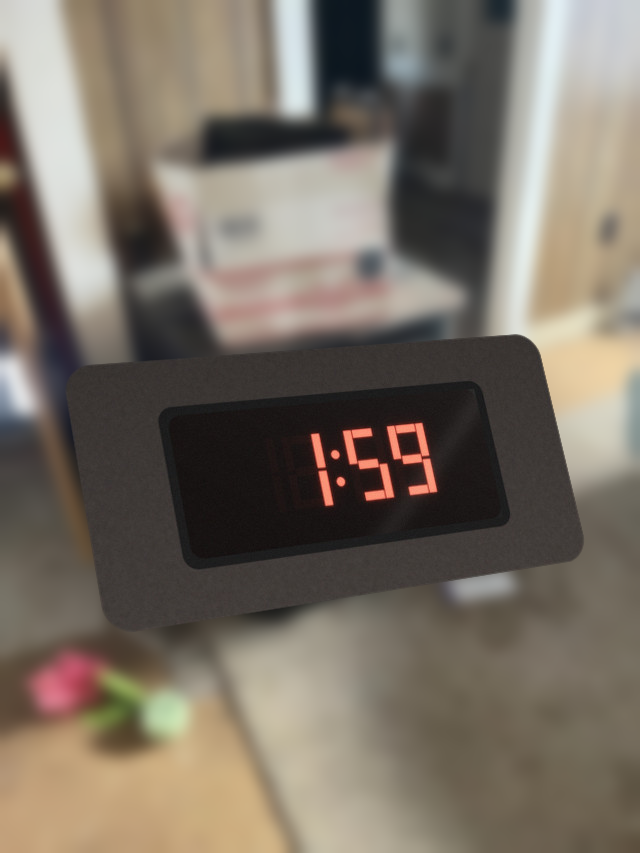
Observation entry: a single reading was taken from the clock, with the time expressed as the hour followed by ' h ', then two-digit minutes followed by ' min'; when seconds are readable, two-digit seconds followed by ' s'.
1 h 59 min
